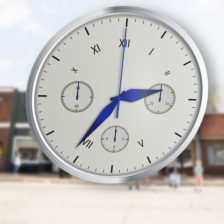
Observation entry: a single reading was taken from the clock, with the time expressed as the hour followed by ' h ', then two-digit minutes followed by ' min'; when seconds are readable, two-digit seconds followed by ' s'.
2 h 36 min
